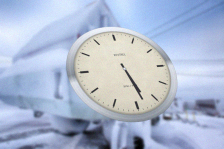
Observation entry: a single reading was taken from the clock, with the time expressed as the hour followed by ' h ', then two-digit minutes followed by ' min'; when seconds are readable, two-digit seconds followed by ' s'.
5 h 28 min
